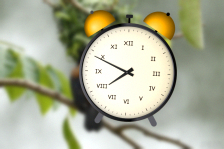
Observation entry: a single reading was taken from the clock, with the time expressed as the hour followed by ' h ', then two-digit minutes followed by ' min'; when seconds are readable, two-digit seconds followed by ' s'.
7 h 49 min
